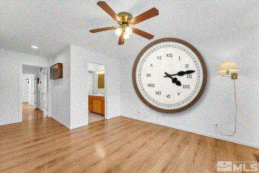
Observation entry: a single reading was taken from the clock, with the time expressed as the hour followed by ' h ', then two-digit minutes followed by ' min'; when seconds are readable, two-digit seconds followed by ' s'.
4 h 13 min
